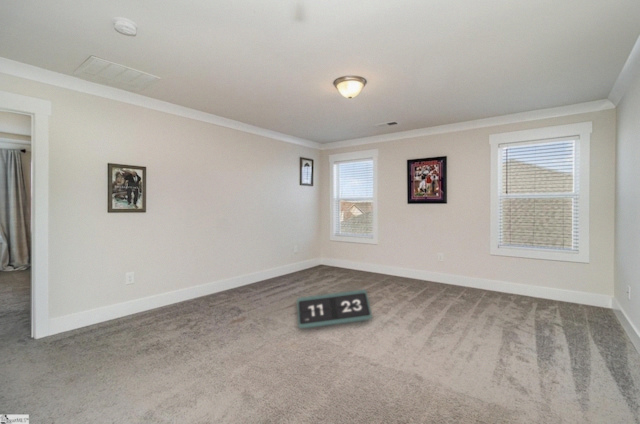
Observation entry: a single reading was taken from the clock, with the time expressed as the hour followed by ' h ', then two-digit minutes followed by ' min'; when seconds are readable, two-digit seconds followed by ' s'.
11 h 23 min
